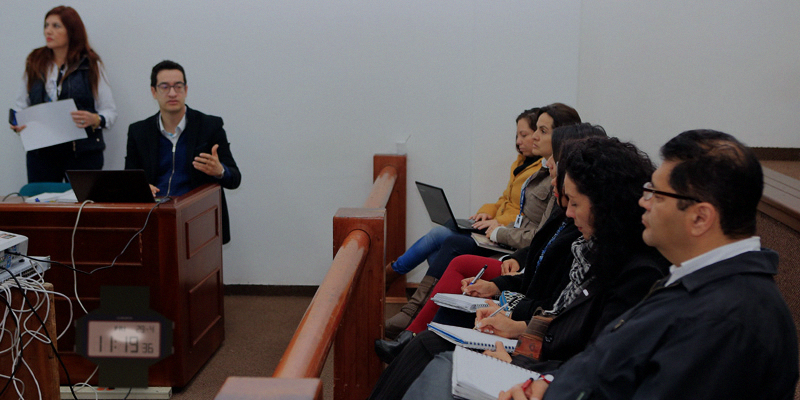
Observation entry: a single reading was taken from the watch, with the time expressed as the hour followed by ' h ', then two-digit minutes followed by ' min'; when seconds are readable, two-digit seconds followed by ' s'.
11 h 19 min
